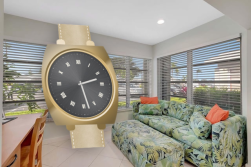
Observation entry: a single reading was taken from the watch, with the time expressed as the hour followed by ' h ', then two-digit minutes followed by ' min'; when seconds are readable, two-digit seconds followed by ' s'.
2 h 28 min
